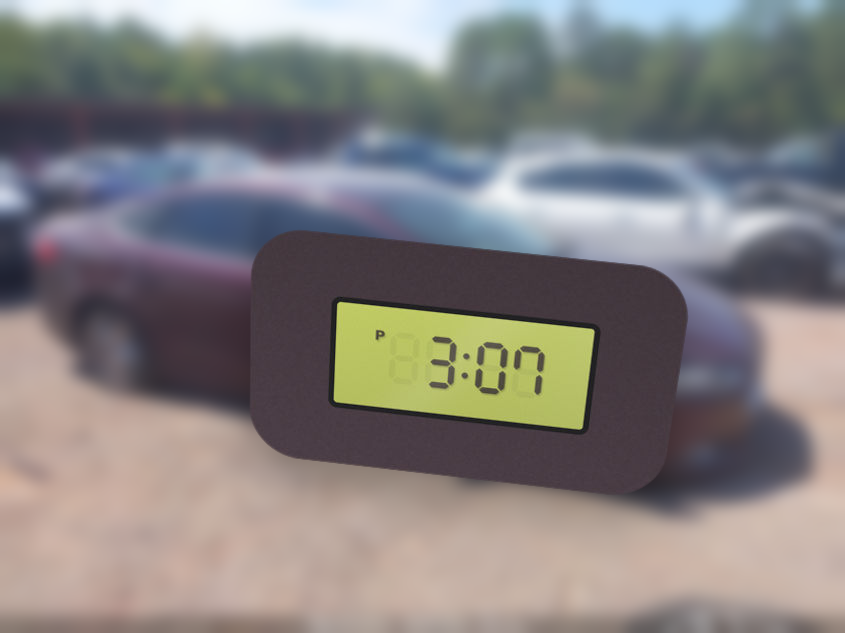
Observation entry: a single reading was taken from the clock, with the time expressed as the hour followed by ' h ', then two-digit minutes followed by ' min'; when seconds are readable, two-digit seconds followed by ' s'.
3 h 07 min
